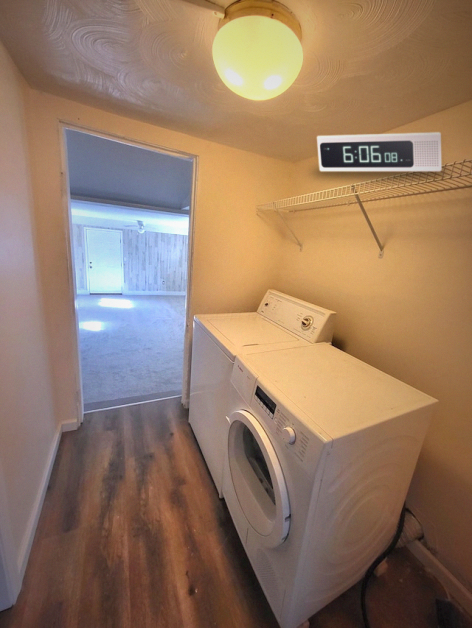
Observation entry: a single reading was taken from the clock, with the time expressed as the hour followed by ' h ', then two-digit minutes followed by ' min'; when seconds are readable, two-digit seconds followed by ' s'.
6 h 06 min 08 s
